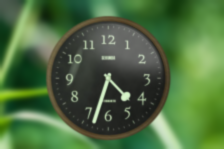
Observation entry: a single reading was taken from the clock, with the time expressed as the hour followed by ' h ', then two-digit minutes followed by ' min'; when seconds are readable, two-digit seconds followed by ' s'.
4 h 33 min
